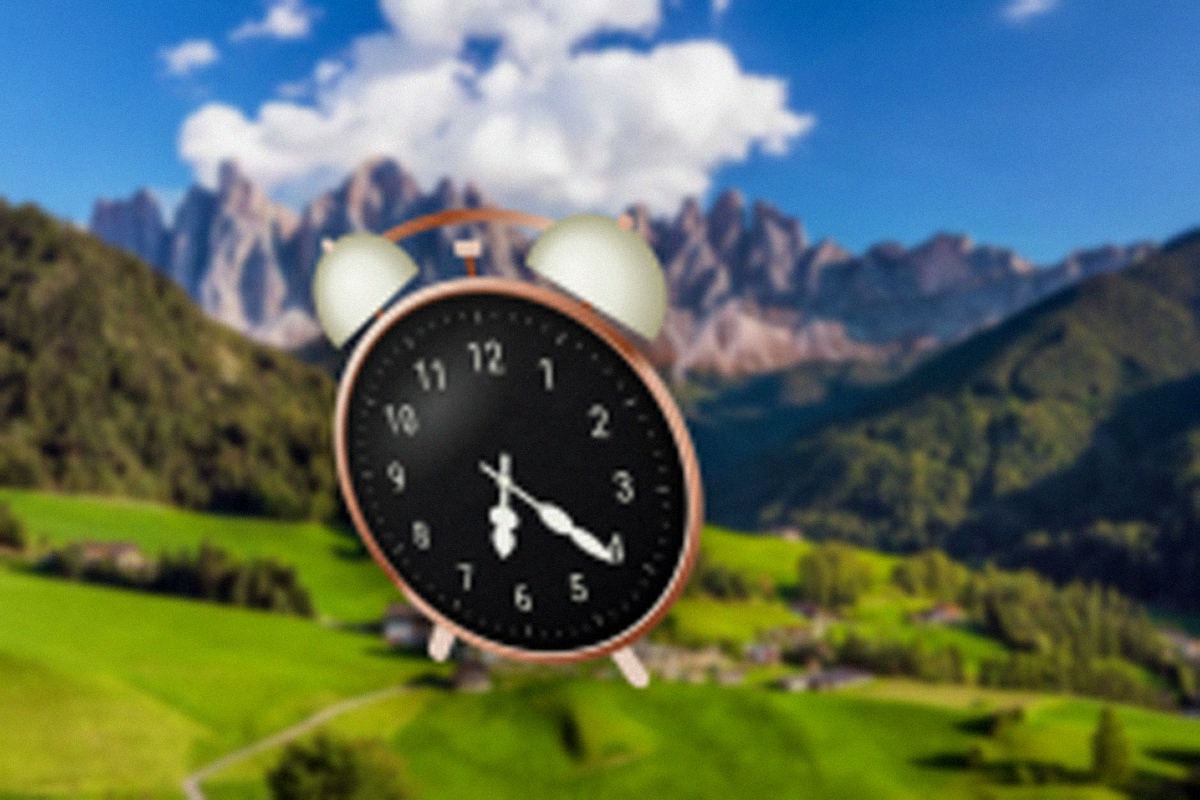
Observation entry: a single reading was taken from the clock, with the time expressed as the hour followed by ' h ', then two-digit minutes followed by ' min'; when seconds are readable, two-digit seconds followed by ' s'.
6 h 21 min
